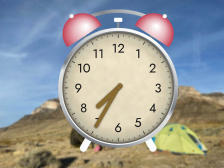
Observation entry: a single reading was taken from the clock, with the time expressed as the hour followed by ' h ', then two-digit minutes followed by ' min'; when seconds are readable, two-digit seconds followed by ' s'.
7 h 35 min
